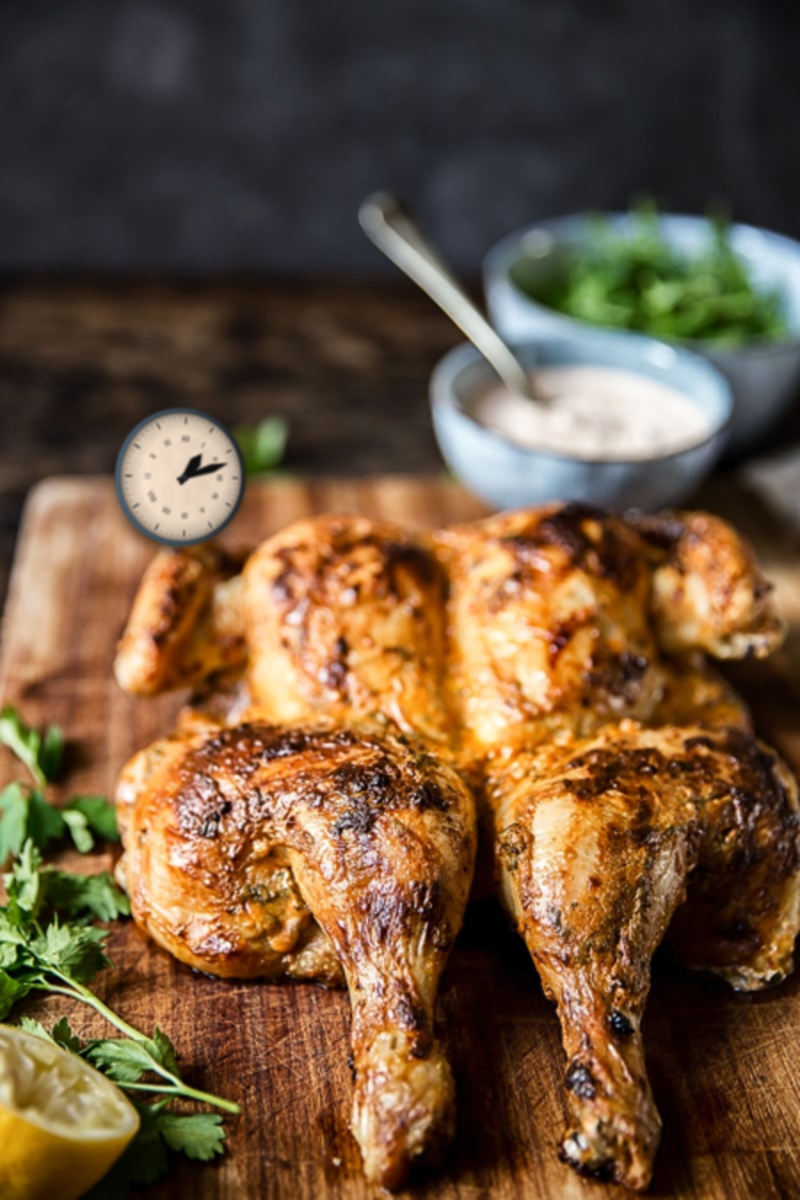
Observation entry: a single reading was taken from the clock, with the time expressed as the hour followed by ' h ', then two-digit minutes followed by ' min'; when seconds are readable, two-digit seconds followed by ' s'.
1 h 12 min
